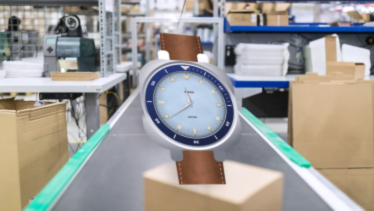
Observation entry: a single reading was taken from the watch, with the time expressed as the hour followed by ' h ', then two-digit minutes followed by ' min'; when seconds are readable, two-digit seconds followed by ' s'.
11 h 39 min
